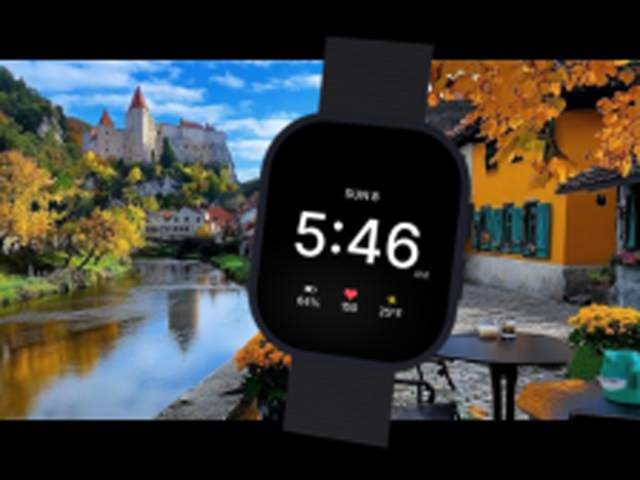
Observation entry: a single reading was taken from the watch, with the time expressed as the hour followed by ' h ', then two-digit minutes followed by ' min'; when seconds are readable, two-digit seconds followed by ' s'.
5 h 46 min
